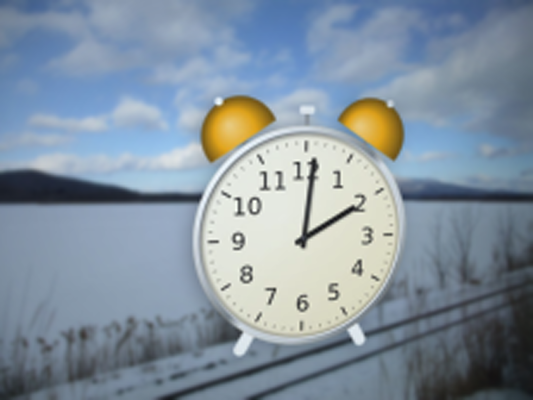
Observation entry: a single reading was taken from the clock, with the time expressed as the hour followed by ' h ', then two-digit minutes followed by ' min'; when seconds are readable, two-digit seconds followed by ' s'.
2 h 01 min
